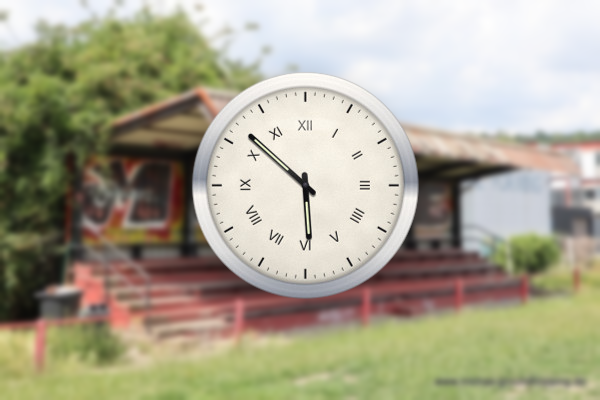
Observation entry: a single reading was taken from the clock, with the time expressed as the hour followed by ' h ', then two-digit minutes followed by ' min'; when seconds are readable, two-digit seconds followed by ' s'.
5 h 52 min
